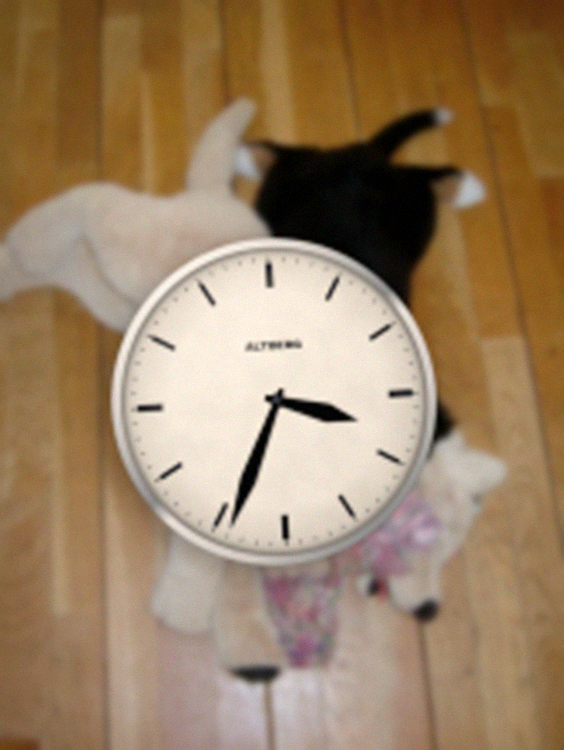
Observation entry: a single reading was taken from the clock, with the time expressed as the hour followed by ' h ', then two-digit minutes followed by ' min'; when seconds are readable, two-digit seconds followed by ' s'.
3 h 34 min
